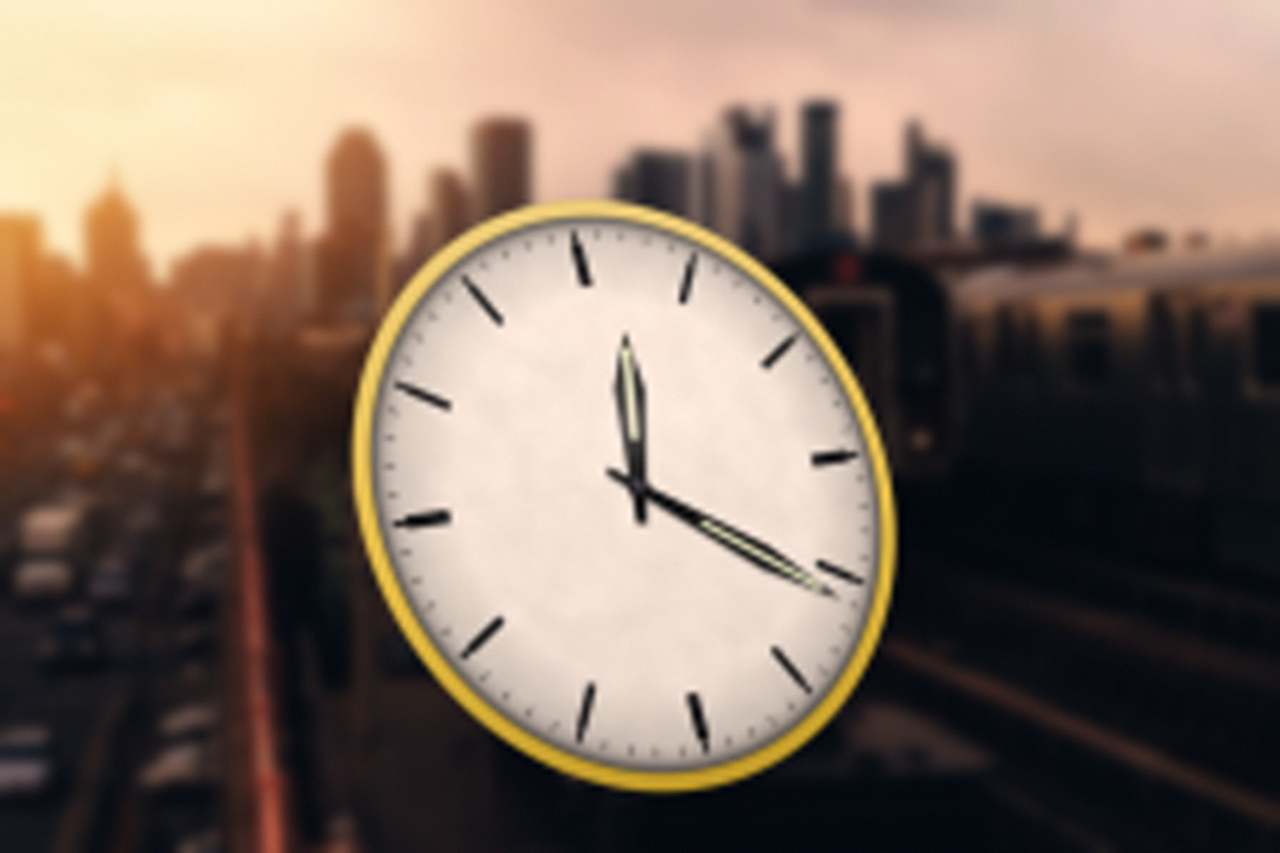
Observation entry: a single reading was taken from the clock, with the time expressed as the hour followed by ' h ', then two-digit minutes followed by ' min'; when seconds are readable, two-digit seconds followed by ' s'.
12 h 21 min
